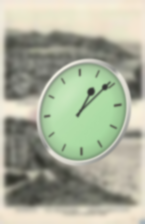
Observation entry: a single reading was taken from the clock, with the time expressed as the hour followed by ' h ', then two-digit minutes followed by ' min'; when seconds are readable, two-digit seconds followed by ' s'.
1 h 09 min
